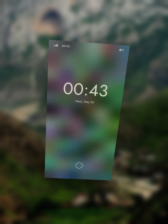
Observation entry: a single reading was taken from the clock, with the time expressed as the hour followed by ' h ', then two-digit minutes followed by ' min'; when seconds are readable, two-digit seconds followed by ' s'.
0 h 43 min
